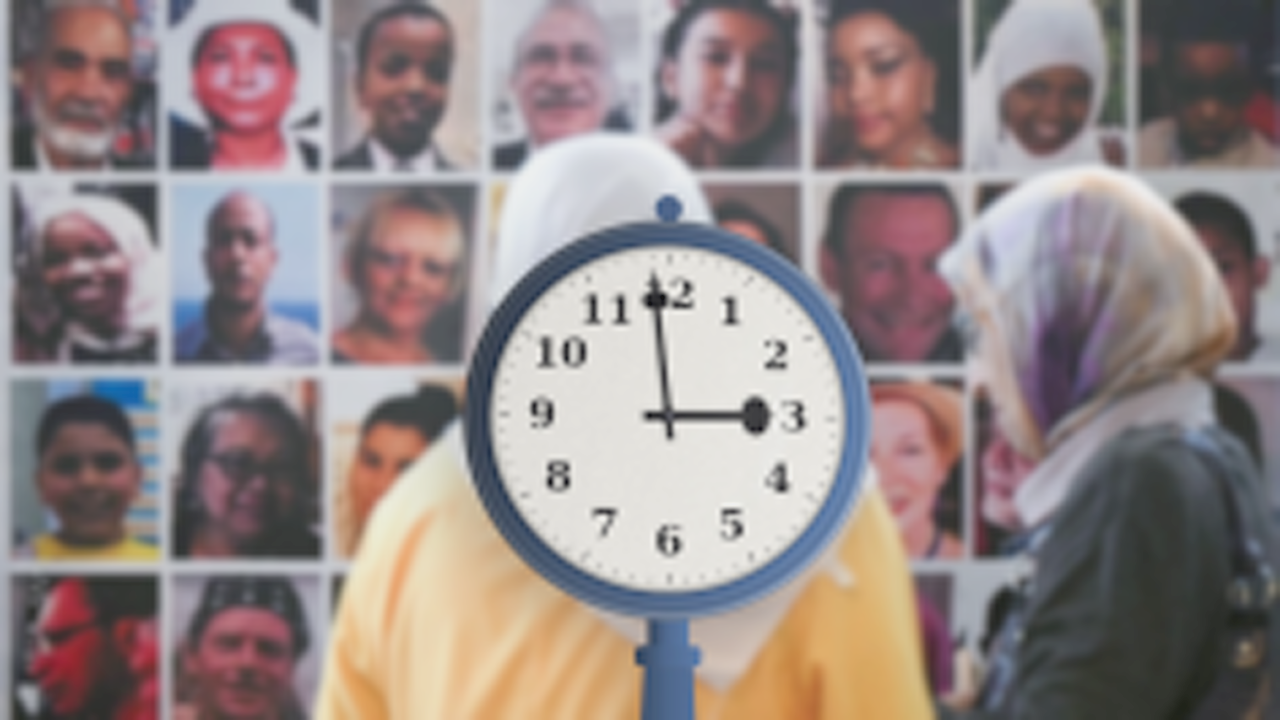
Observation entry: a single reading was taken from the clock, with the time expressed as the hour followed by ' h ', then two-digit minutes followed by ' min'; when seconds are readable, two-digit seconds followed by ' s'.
2 h 59 min
